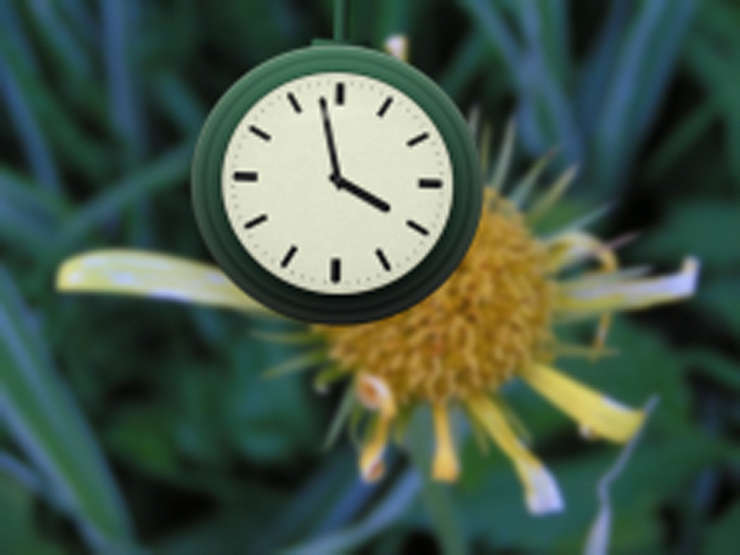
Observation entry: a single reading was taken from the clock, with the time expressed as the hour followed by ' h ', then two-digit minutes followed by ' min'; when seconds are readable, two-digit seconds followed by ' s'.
3 h 58 min
